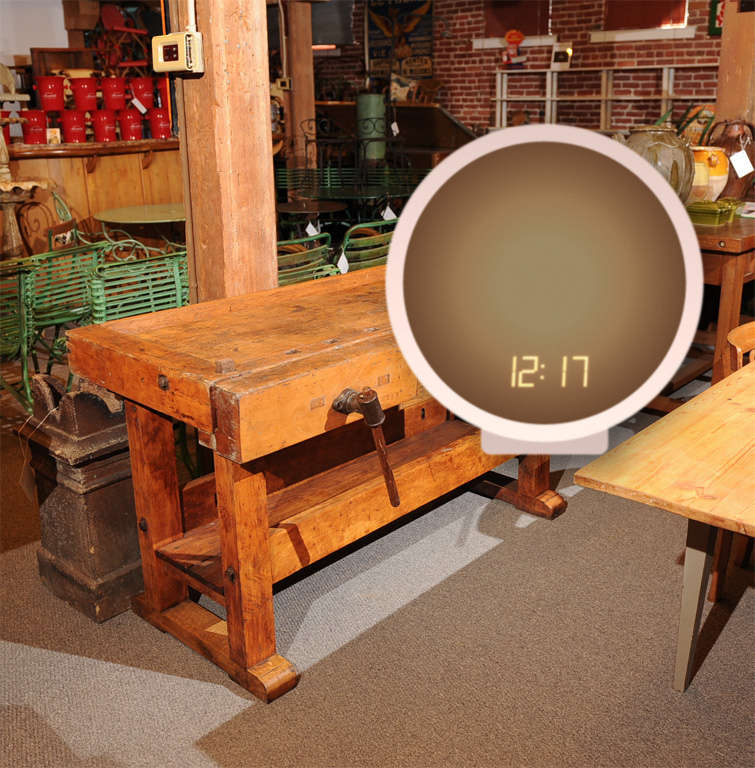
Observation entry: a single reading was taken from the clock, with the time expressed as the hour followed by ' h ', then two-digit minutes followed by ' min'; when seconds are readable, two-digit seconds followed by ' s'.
12 h 17 min
